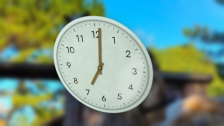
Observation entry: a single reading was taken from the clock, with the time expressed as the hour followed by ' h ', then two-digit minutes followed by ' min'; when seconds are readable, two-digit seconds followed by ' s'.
7 h 01 min
